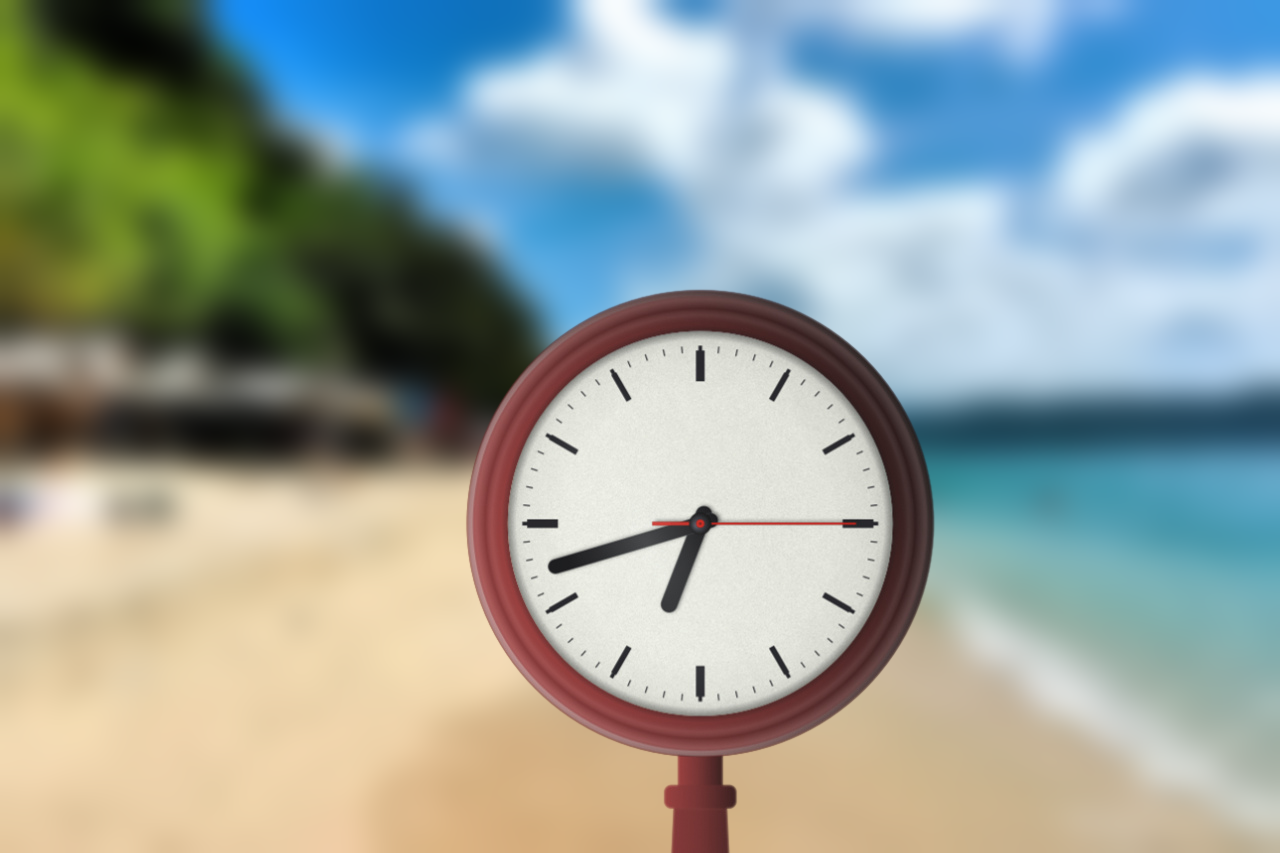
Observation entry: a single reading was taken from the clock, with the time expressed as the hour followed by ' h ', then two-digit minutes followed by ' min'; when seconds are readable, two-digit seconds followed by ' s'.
6 h 42 min 15 s
